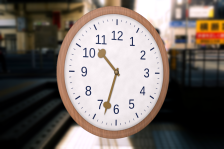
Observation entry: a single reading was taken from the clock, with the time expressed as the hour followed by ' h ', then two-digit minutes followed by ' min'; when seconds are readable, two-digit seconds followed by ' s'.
10 h 33 min
